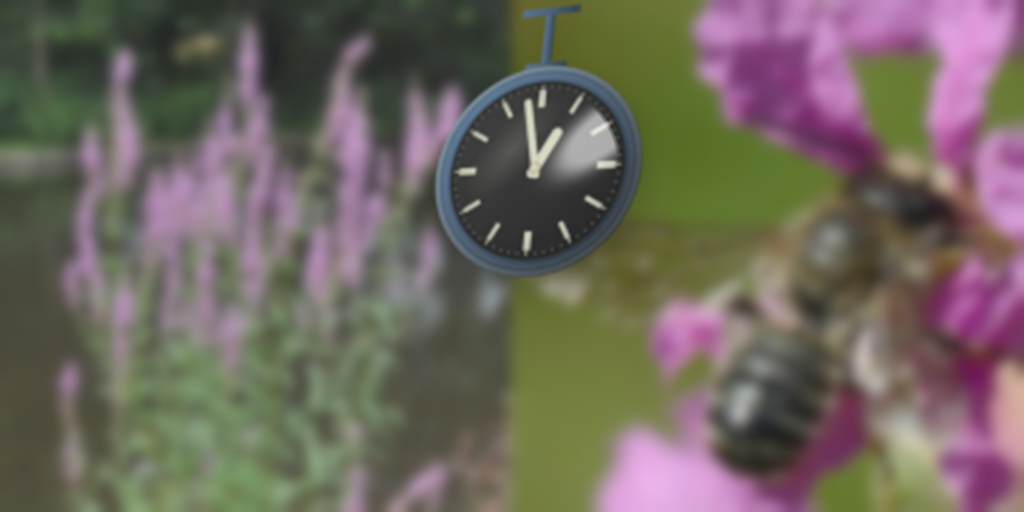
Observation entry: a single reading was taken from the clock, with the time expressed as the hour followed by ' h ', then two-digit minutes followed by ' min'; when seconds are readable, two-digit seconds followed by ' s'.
12 h 58 min
